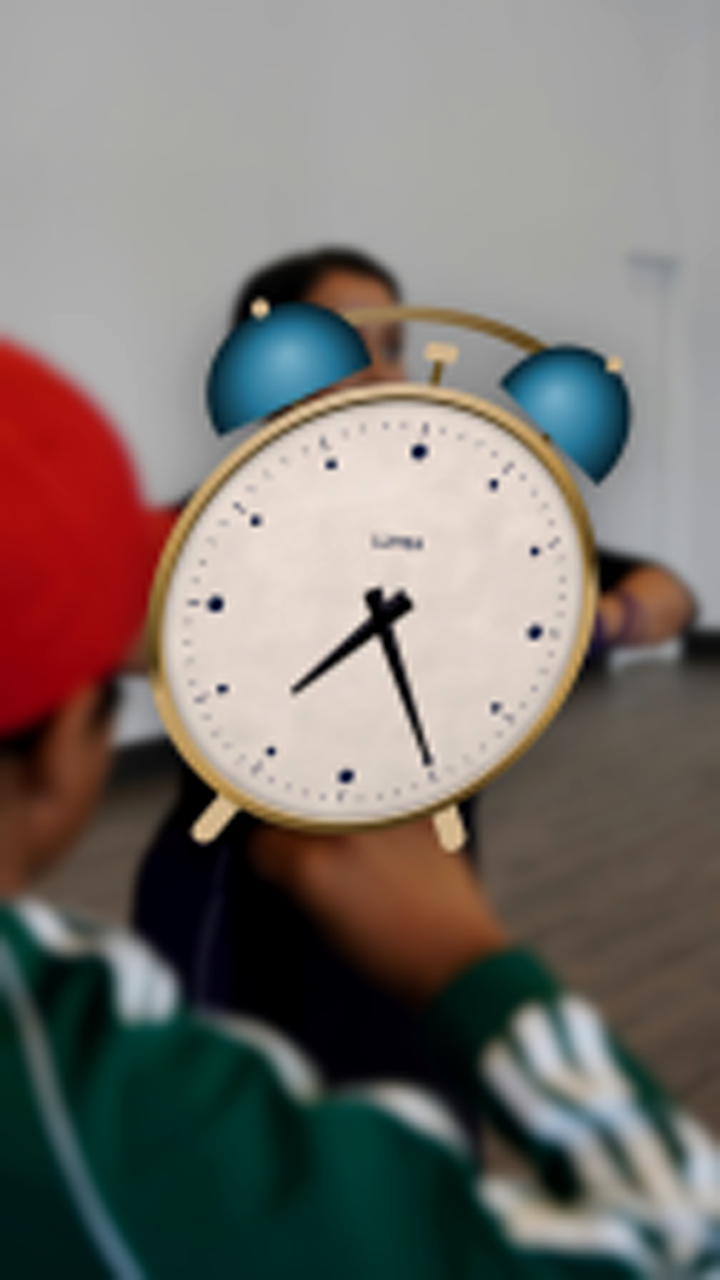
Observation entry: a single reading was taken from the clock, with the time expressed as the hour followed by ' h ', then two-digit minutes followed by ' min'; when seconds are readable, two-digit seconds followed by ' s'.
7 h 25 min
